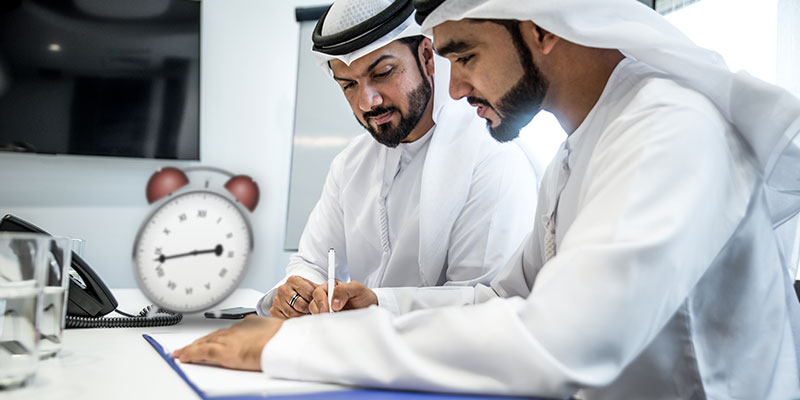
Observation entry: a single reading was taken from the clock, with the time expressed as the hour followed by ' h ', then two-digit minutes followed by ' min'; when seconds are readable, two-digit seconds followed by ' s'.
2 h 43 min
